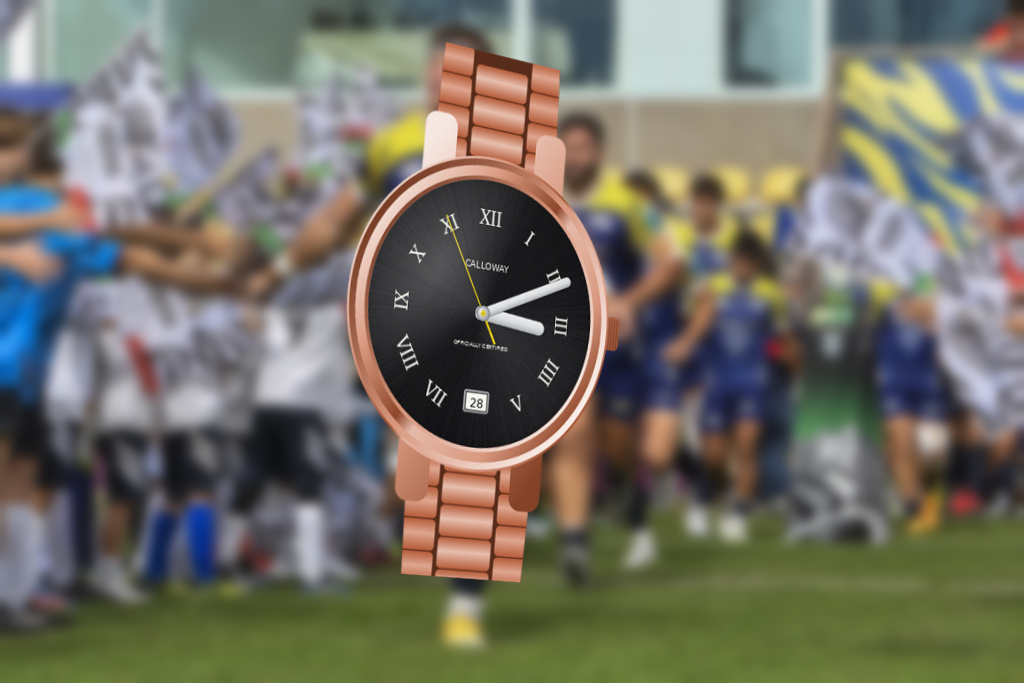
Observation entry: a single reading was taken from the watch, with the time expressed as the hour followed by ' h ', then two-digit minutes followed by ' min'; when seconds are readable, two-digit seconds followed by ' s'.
3 h 10 min 55 s
